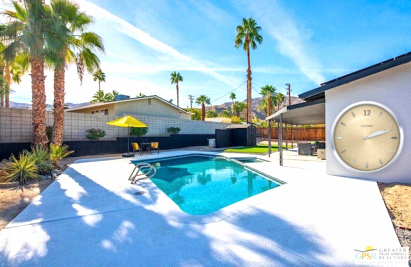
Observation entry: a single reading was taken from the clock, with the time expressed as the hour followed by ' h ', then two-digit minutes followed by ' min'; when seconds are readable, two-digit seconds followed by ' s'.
2 h 12 min
